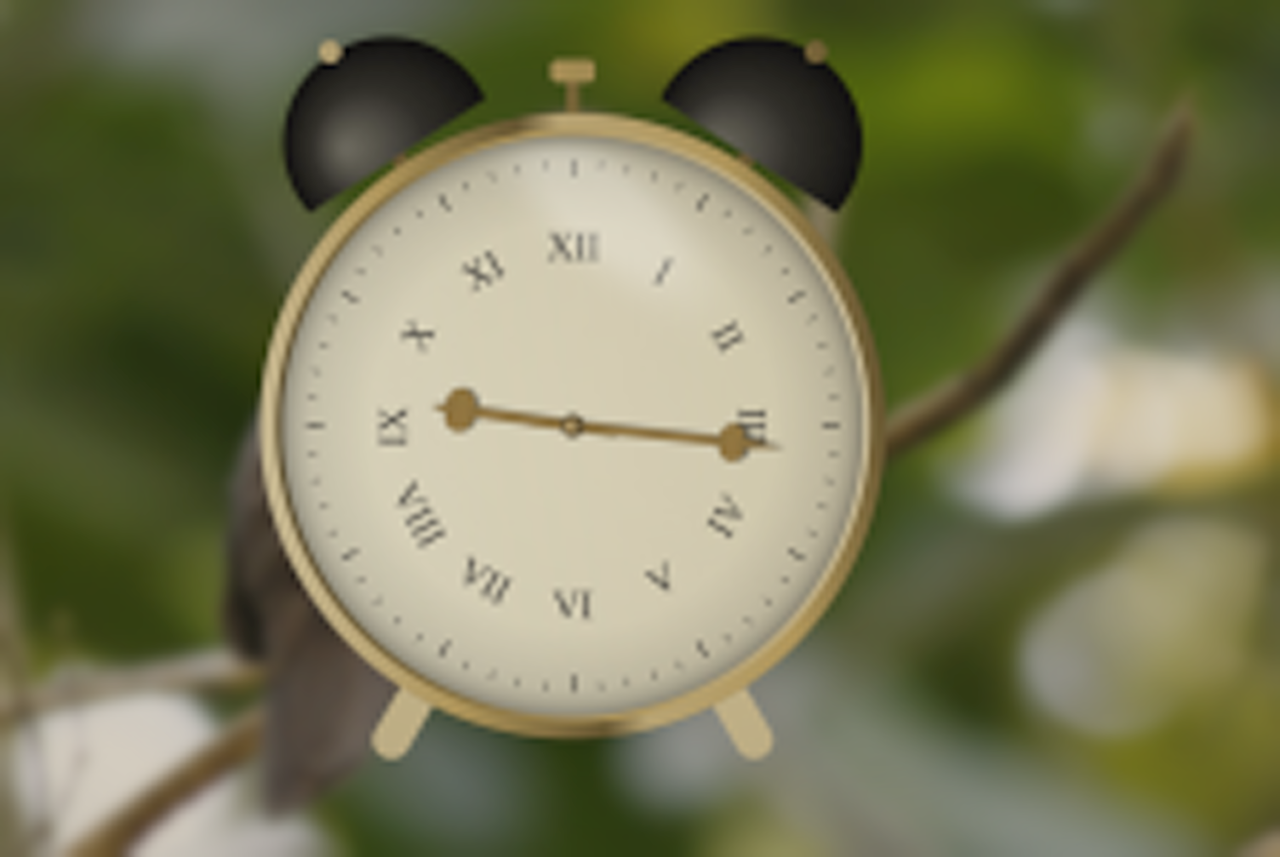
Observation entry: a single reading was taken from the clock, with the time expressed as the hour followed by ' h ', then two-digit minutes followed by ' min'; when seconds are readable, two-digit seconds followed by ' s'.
9 h 16 min
